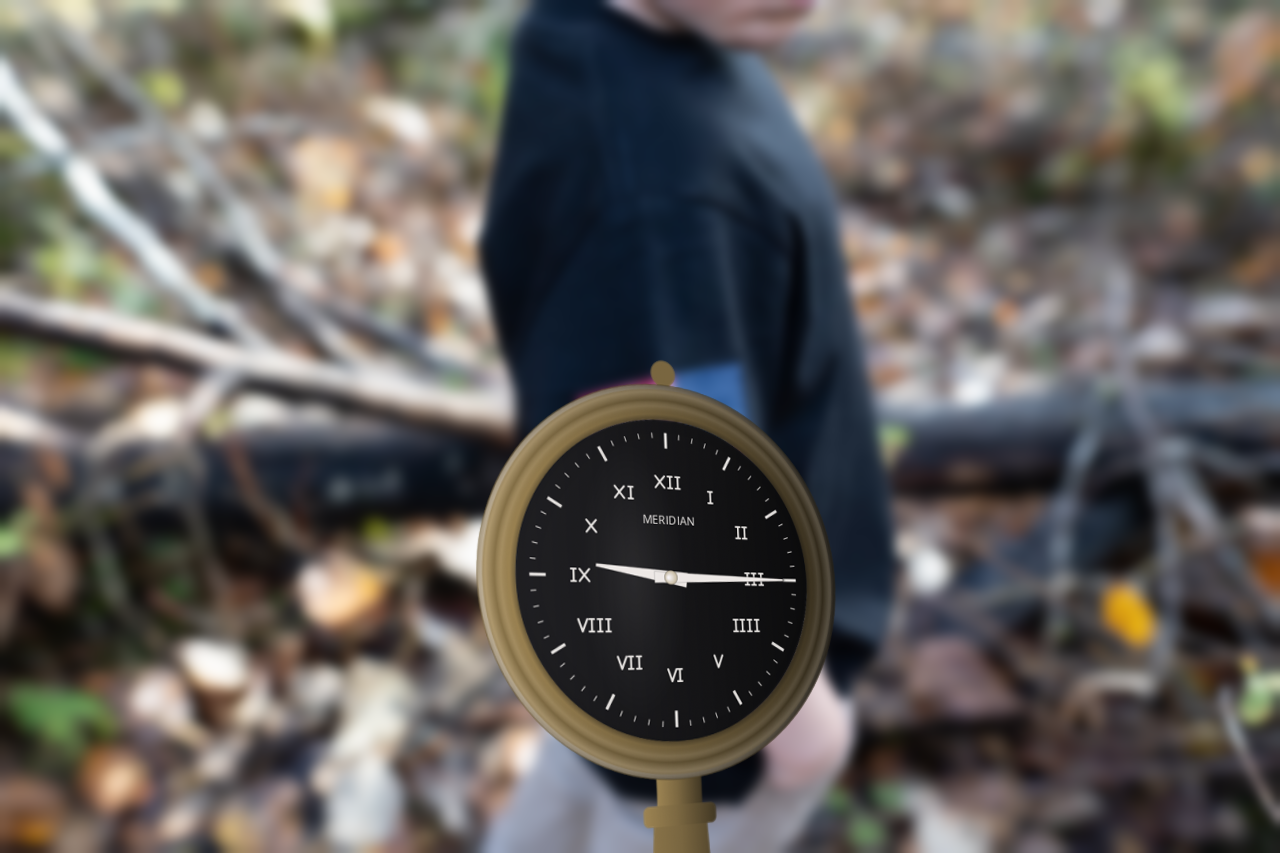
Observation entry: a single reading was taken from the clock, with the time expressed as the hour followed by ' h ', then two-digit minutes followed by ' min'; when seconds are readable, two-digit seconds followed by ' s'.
9 h 15 min
